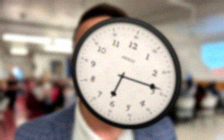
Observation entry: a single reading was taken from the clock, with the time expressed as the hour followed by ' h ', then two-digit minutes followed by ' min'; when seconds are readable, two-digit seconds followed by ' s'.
6 h 14 min
